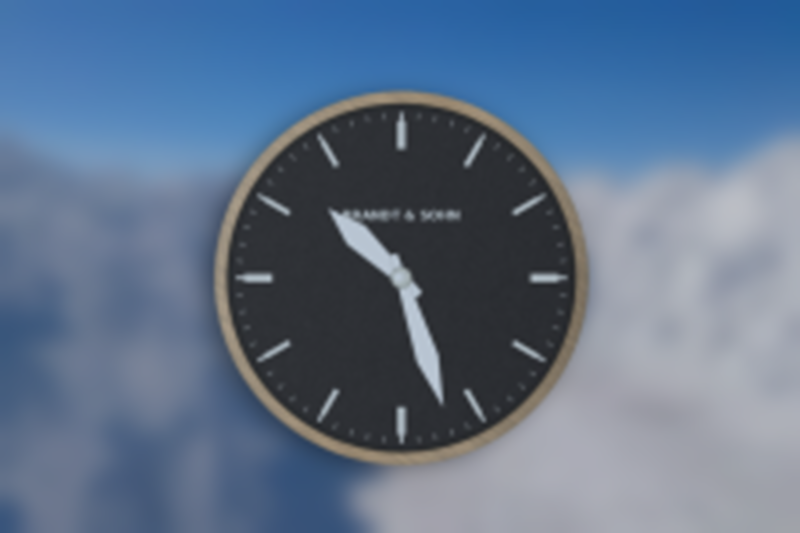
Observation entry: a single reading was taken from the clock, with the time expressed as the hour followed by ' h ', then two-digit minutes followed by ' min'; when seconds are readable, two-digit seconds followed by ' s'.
10 h 27 min
